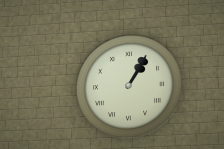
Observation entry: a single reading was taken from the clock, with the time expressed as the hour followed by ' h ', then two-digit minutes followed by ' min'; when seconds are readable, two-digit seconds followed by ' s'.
1 h 05 min
